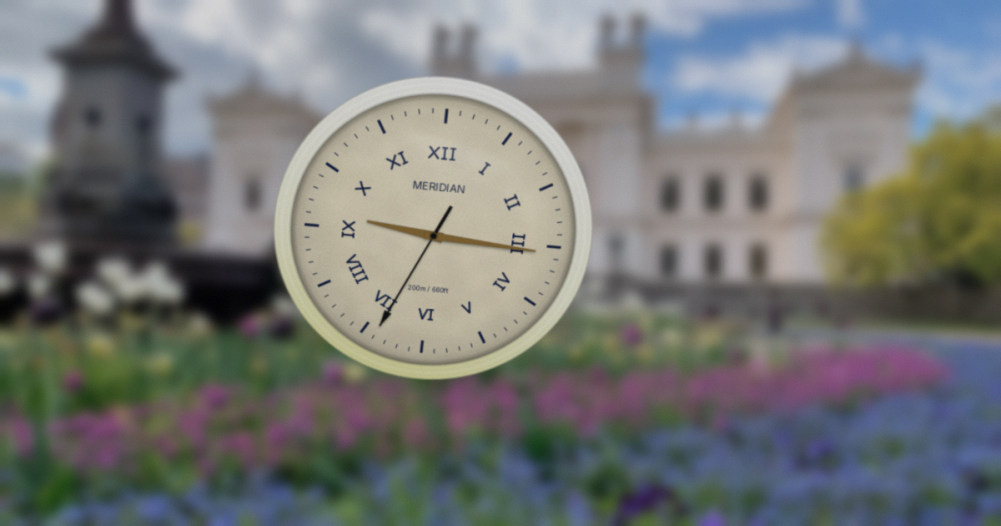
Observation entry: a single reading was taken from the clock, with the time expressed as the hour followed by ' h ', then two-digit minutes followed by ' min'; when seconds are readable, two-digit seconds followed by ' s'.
9 h 15 min 34 s
